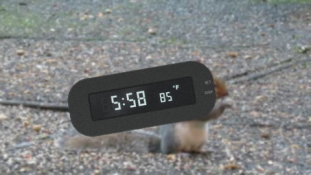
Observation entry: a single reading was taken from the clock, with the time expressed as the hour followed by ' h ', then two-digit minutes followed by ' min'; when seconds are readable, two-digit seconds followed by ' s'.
5 h 58 min
